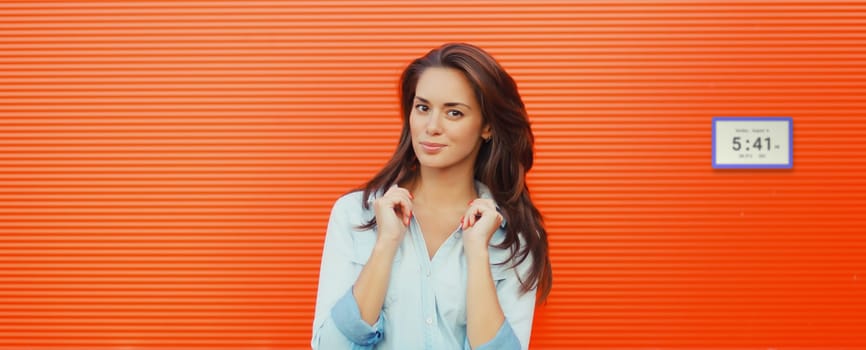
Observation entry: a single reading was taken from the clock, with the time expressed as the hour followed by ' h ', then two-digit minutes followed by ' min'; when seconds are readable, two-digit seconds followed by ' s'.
5 h 41 min
